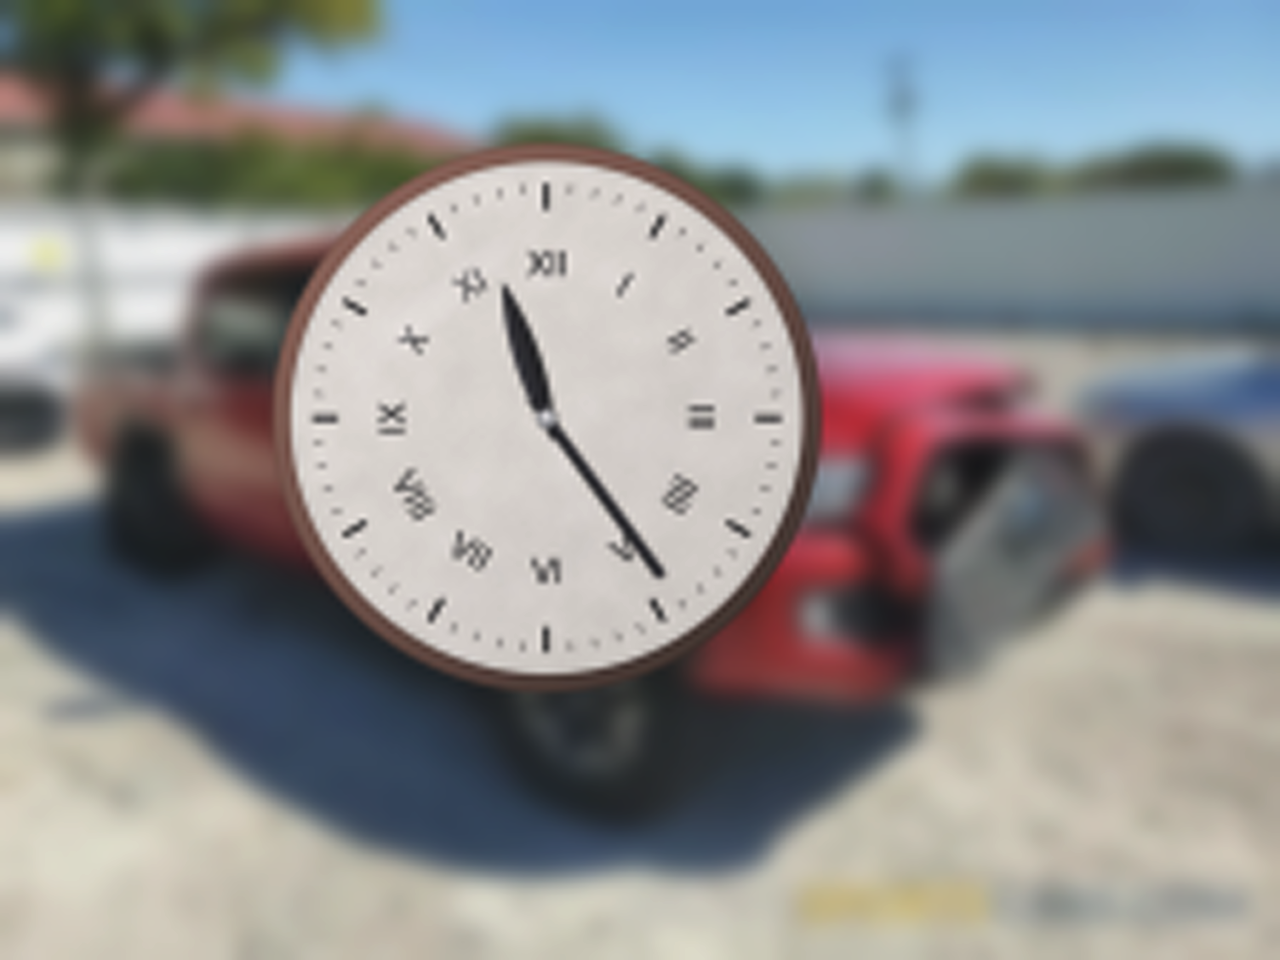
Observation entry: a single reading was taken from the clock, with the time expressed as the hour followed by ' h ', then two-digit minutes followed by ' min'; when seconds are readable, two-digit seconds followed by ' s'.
11 h 24 min
